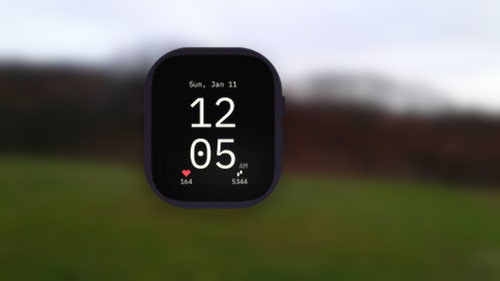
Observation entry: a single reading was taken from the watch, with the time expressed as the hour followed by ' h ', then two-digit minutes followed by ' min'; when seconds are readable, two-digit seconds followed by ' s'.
12 h 05 min
